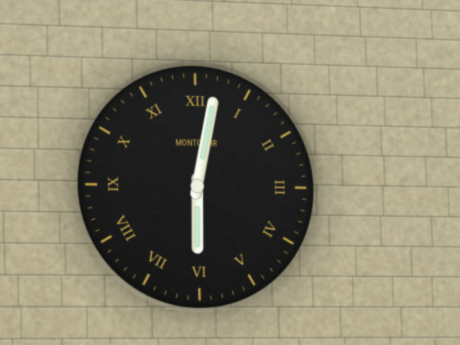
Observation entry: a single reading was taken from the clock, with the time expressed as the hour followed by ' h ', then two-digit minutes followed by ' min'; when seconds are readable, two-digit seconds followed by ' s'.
6 h 02 min
